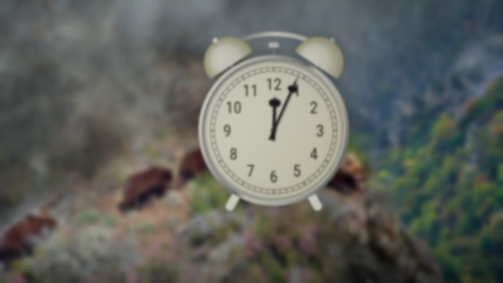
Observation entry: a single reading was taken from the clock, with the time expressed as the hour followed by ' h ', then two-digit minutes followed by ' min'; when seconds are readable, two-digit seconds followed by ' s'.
12 h 04 min
